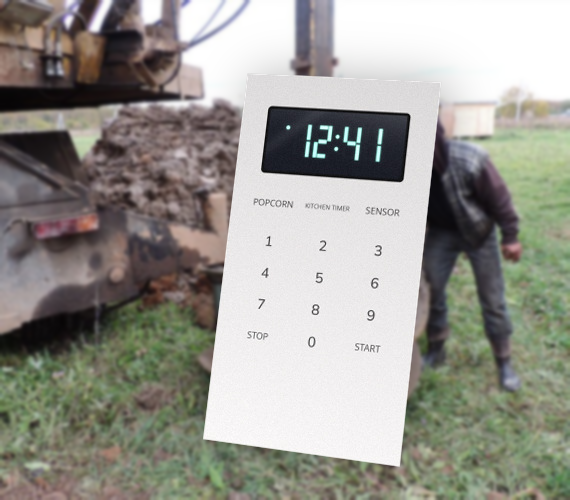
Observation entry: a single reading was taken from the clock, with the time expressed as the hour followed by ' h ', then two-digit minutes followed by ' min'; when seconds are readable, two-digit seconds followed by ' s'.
12 h 41 min
